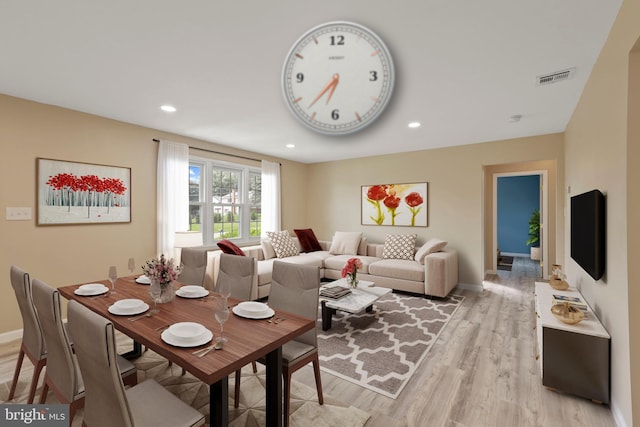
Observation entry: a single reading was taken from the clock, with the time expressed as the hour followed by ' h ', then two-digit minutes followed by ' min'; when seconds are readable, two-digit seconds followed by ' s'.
6 h 37 min
